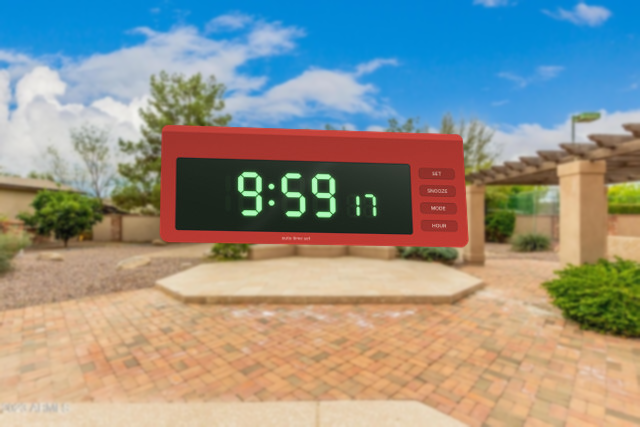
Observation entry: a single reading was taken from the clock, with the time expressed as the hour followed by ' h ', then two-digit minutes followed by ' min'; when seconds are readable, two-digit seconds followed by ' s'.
9 h 59 min 17 s
